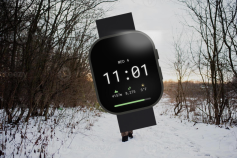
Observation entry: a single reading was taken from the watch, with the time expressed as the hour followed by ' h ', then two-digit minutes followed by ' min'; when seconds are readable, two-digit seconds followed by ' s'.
11 h 01 min
